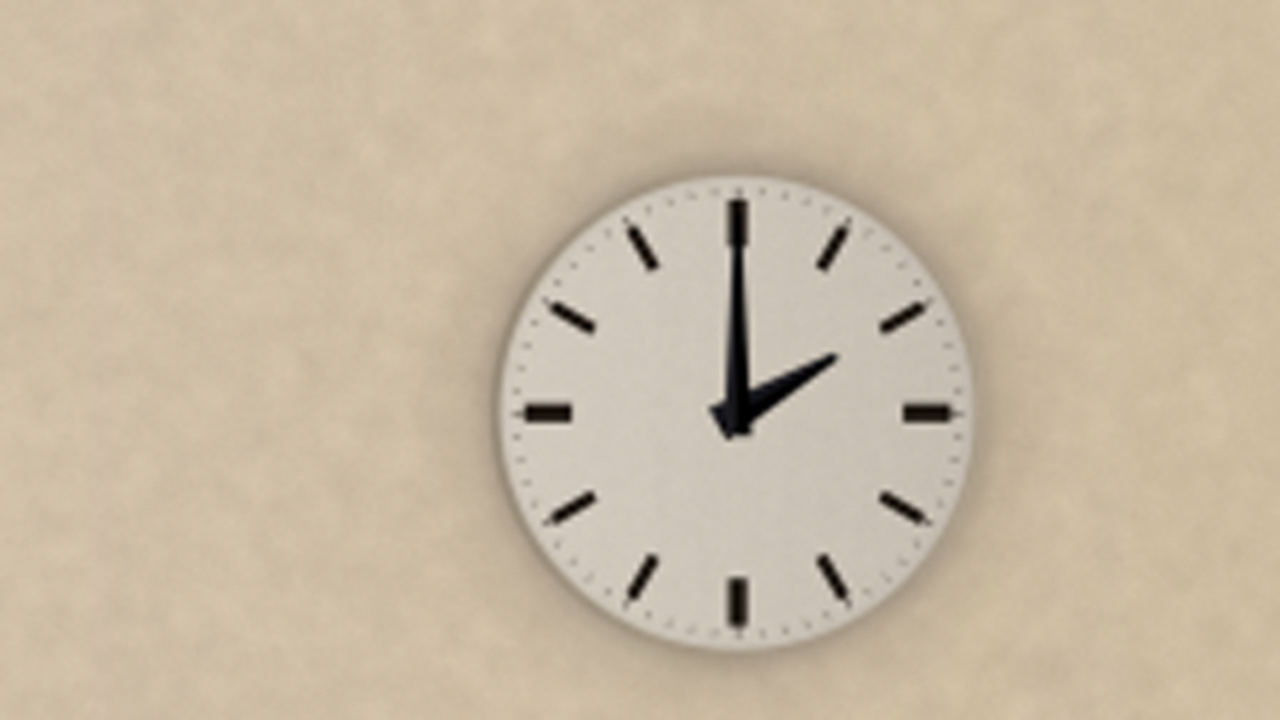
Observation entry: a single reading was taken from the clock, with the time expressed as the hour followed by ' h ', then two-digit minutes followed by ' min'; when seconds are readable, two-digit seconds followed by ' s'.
2 h 00 min
